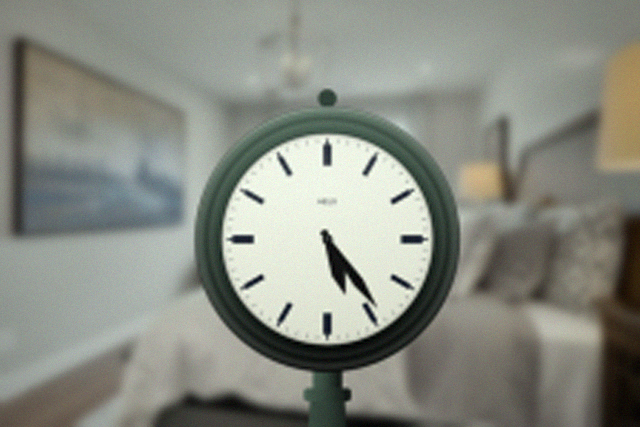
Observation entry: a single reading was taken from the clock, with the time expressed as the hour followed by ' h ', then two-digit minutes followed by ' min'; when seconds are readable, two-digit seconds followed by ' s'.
5 h 24 min
